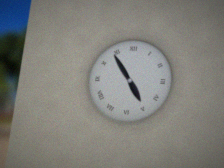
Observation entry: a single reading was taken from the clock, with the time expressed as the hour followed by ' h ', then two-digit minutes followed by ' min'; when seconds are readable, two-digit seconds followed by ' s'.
4 h 54 min
